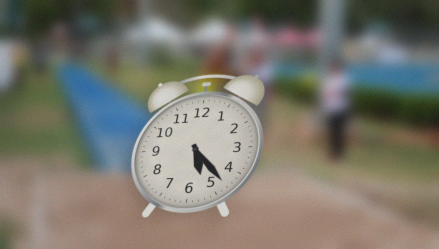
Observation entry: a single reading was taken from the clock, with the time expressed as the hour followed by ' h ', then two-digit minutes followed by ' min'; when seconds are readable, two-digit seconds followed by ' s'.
5 h 23 min
